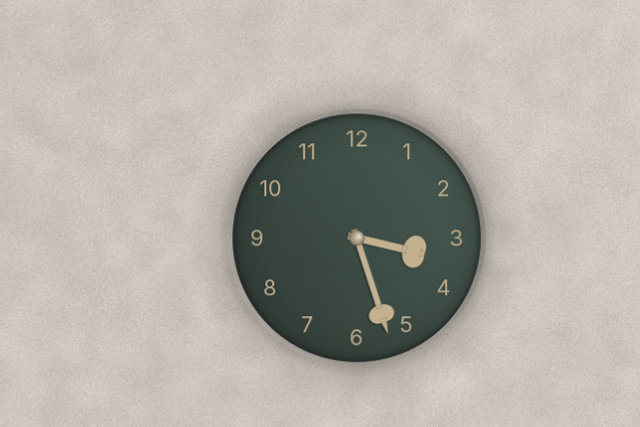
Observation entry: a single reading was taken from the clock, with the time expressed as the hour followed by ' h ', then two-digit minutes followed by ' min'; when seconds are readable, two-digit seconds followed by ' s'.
3 h 27 min
